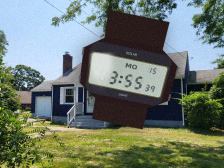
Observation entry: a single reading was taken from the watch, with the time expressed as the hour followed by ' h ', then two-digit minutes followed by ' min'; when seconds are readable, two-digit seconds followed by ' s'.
3 h 55 min 39 s
